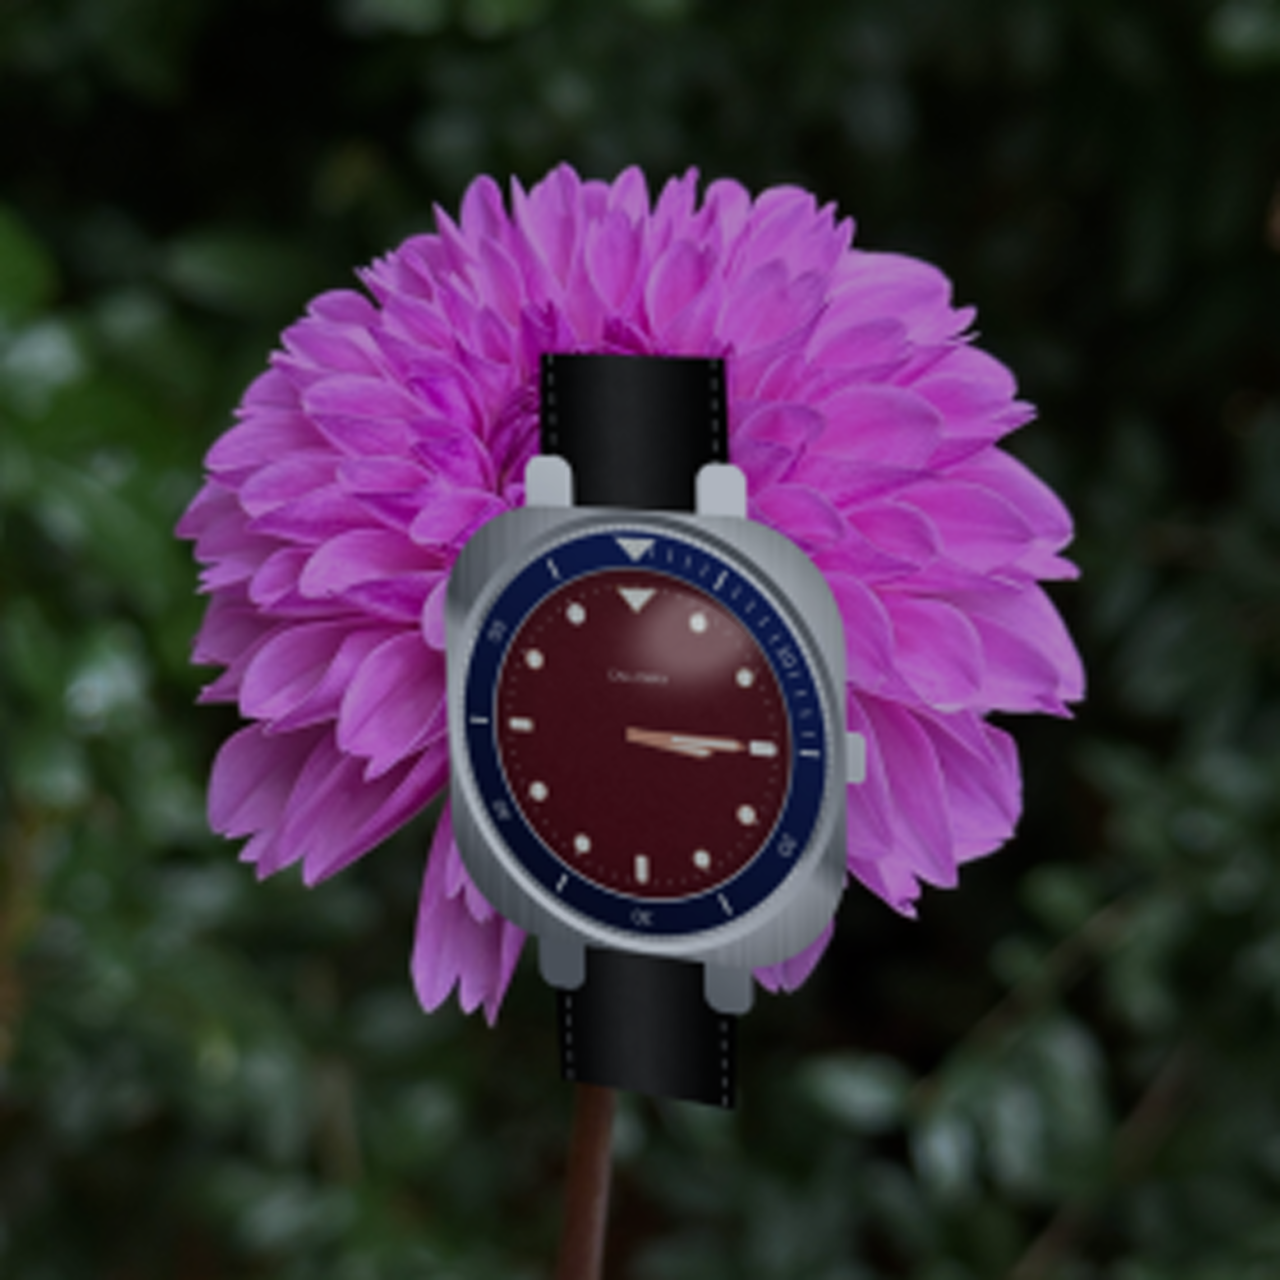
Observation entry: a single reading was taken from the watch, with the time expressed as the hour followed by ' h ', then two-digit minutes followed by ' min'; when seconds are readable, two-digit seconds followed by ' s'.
3 h 15 min
